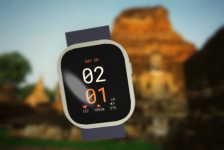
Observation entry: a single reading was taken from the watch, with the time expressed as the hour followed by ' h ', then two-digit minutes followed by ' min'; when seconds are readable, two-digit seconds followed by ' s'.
2 h 01 min
